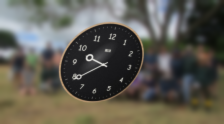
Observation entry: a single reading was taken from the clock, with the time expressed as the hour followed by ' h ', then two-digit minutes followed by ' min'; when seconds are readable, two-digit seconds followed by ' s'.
9 h 39 min
